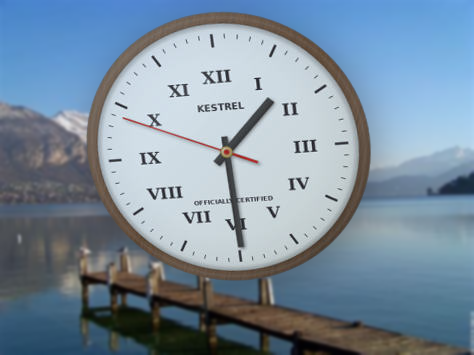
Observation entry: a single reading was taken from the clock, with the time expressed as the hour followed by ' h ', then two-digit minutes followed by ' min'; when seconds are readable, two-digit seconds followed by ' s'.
1 h 29 min 49 s
